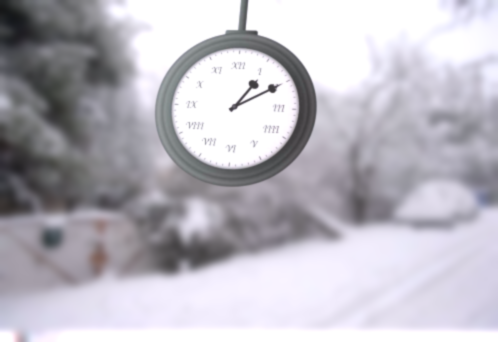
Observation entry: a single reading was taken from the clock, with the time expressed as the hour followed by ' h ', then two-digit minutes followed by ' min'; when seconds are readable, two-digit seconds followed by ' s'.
1 h 10 min
